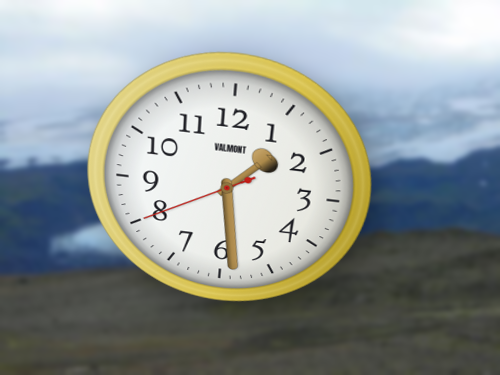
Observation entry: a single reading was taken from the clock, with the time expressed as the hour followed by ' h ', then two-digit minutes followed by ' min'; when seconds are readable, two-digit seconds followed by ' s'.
1 h 28 min 40 s
